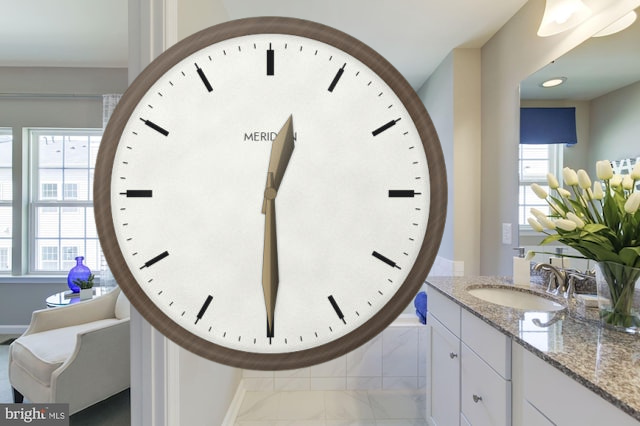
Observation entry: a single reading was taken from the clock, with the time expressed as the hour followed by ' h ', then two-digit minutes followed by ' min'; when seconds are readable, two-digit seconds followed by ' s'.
12 h 30 min
